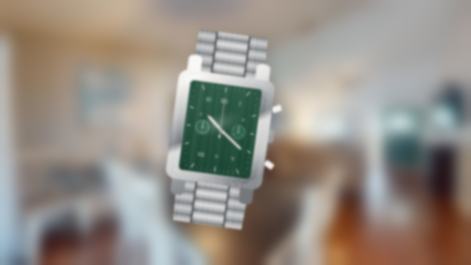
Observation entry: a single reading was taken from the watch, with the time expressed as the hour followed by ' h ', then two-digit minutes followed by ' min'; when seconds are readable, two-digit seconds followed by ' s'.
10 h 21 min
